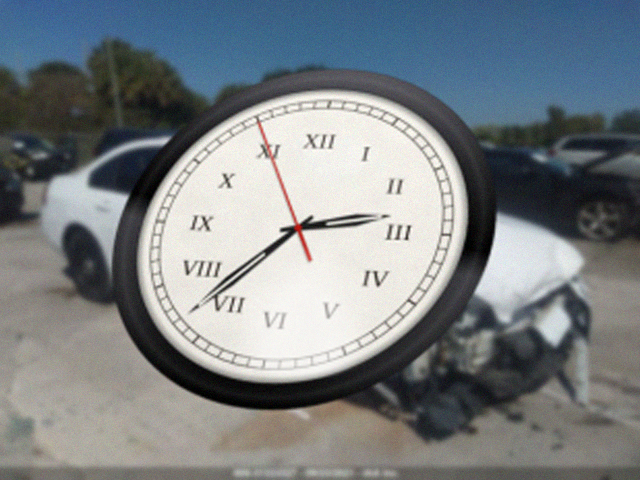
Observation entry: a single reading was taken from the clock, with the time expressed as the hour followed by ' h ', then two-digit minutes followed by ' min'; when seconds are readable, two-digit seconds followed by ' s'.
2 h 36 min 55 s
